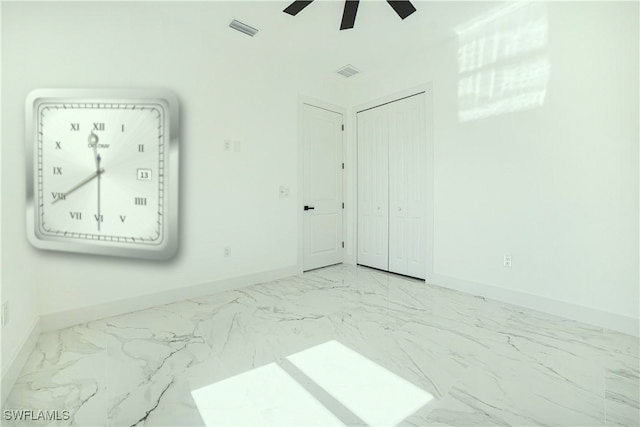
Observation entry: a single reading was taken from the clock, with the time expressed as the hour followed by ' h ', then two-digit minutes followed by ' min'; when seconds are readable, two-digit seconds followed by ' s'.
11 h 39 min 30 s
